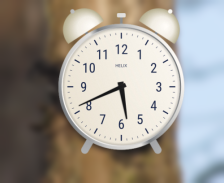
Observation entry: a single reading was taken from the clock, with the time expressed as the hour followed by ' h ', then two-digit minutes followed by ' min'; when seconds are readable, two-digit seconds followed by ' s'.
5 h 41 min
